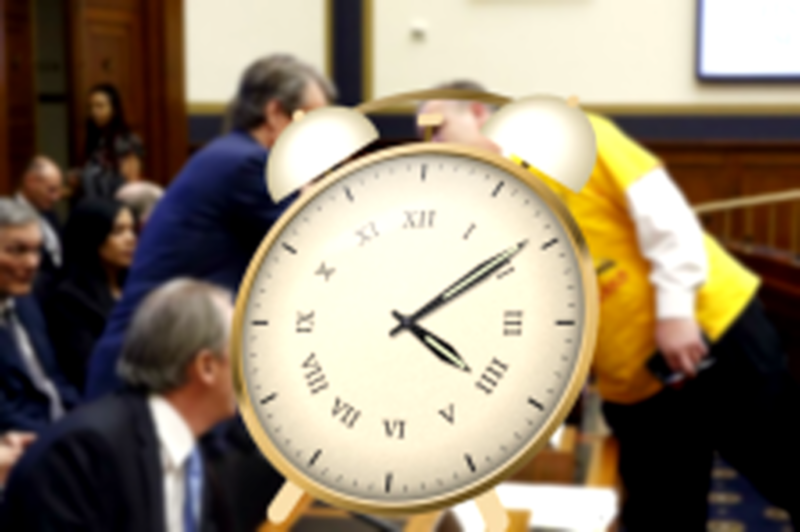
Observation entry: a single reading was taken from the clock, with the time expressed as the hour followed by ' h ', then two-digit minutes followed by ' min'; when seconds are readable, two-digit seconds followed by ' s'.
4 h 09 min
